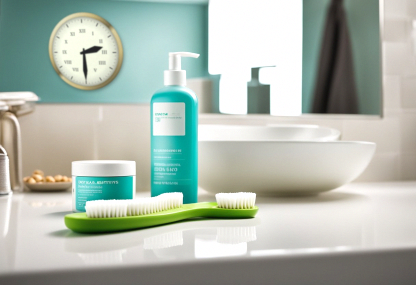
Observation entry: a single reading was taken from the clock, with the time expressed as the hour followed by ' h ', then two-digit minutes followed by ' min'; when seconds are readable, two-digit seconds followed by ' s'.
2 h 30 min
